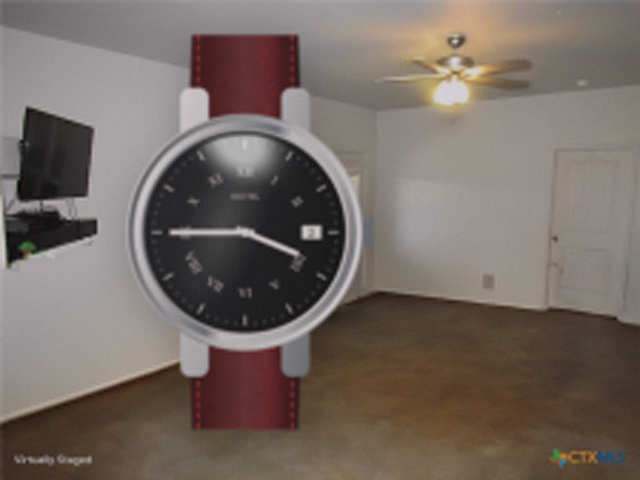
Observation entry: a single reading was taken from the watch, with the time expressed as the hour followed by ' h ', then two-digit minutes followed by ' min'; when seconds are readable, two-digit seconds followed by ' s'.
3 h 45 min
